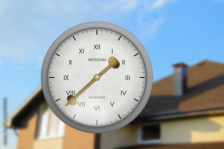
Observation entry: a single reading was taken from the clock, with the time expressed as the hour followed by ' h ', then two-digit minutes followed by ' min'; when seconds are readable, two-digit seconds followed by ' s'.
1 h 38 min
